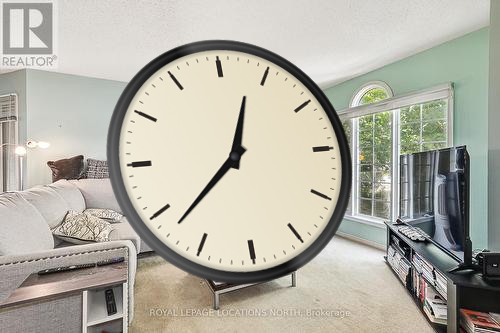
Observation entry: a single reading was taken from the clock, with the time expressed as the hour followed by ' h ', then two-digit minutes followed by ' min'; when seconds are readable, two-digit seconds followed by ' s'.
12 h 38 min
